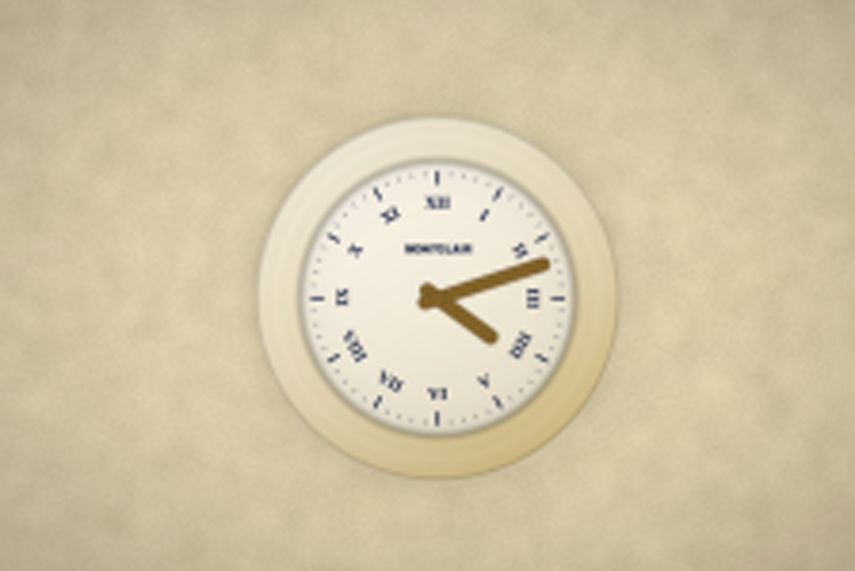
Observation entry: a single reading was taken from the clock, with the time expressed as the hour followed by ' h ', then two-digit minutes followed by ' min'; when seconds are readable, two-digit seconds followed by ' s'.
4 h 12 min
